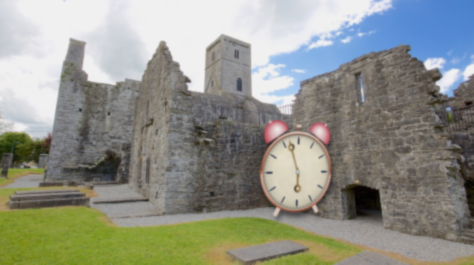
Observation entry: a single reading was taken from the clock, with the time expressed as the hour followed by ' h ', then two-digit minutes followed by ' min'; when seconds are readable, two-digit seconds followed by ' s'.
5 h 57 min
